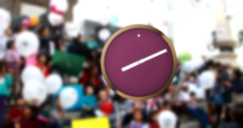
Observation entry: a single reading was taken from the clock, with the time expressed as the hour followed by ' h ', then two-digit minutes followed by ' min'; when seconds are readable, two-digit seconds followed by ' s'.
8 h 11 min
